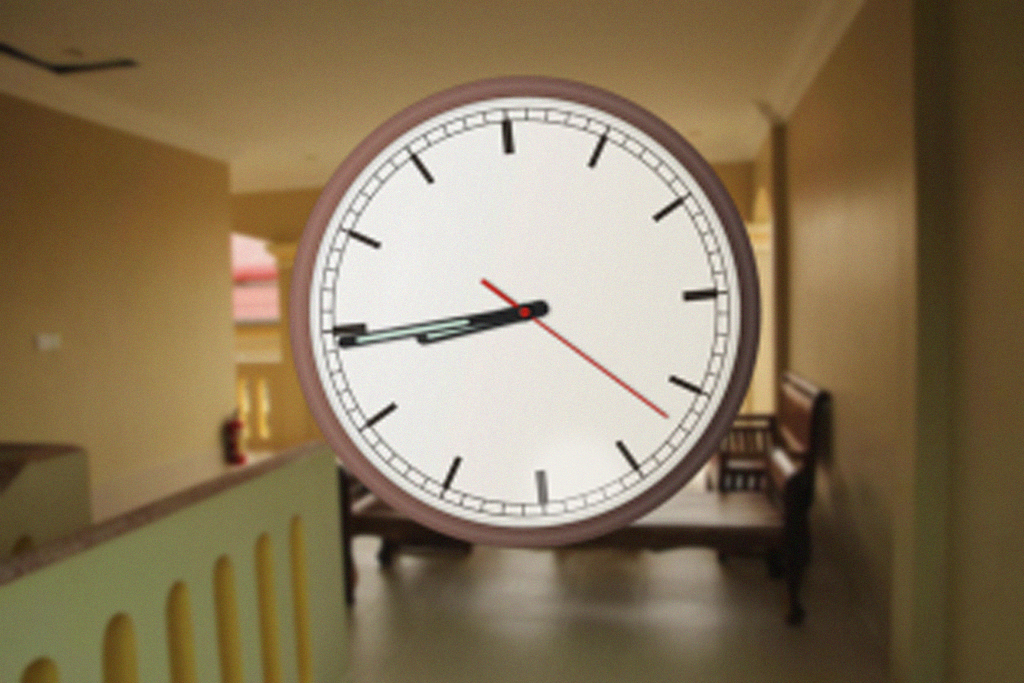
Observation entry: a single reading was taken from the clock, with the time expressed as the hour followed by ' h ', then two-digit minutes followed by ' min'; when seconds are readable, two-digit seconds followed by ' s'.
8 h 44 min 22 s
